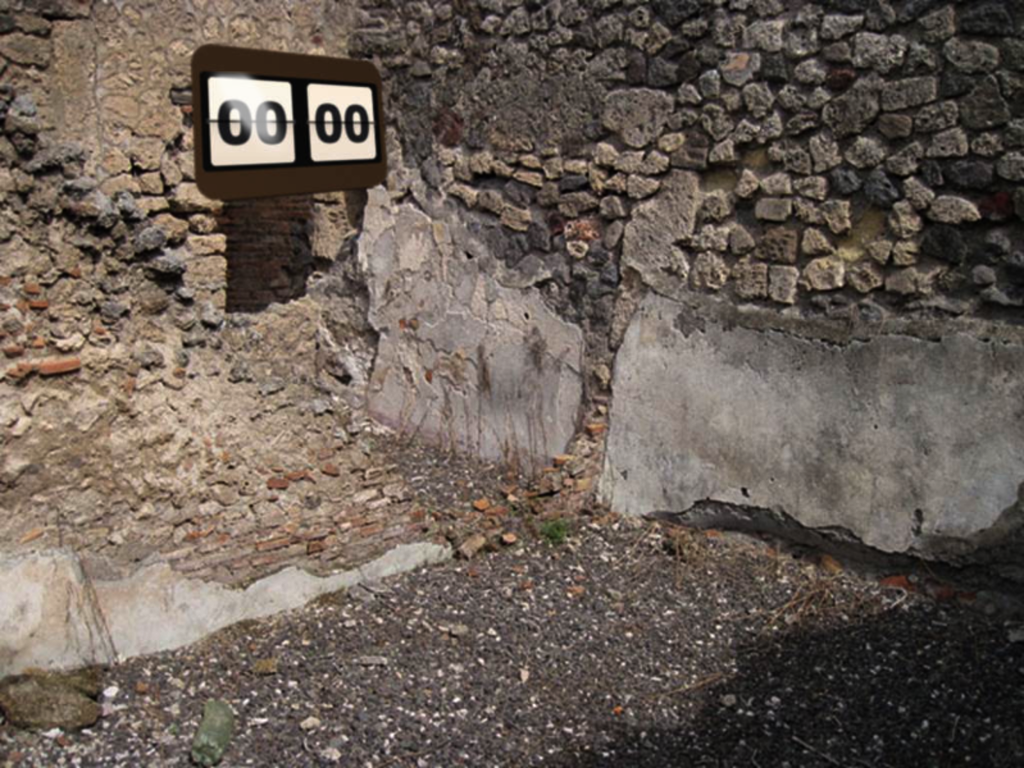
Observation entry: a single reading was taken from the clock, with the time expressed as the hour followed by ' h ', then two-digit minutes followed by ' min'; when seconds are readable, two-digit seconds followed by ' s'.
0 h 00 min
